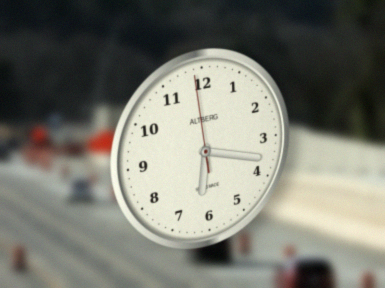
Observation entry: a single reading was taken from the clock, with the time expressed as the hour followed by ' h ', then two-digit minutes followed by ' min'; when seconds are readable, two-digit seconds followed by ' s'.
6 h 17 min 59 s
